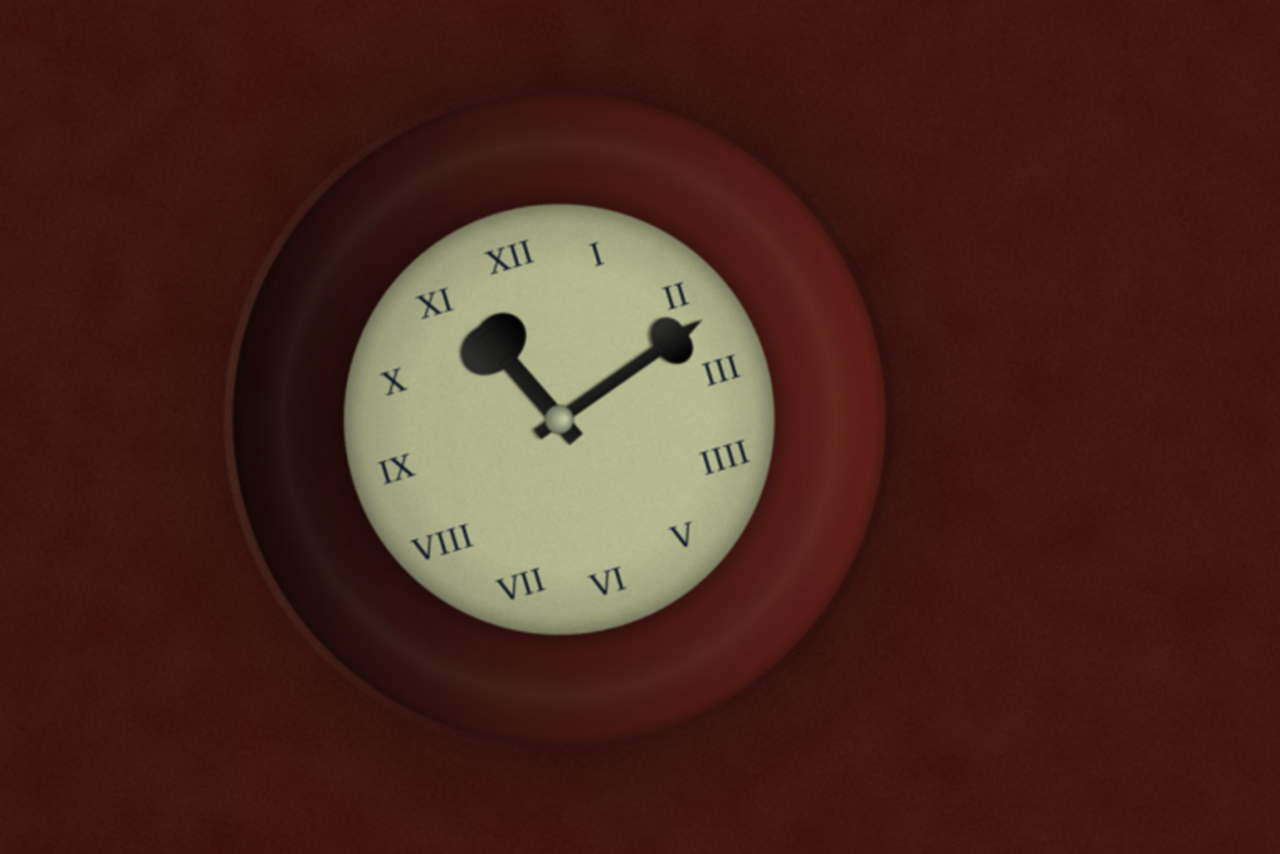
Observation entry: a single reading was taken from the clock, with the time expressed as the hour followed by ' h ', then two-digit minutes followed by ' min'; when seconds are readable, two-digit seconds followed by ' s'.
11 h 12 min
